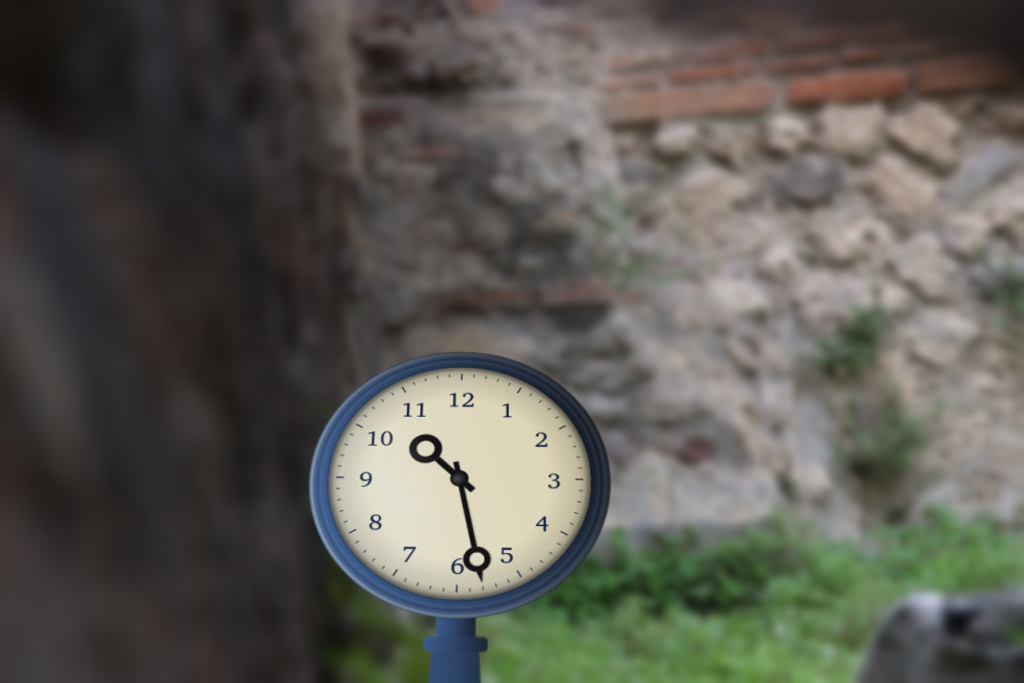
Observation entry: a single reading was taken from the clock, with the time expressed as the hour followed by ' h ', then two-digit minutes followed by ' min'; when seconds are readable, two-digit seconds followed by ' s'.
10 h 28 min
